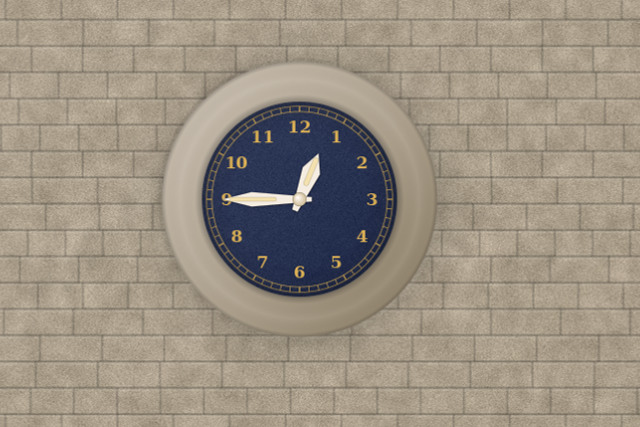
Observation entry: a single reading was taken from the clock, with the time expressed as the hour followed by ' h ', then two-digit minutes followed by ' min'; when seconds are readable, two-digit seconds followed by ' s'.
12 h 45 min
